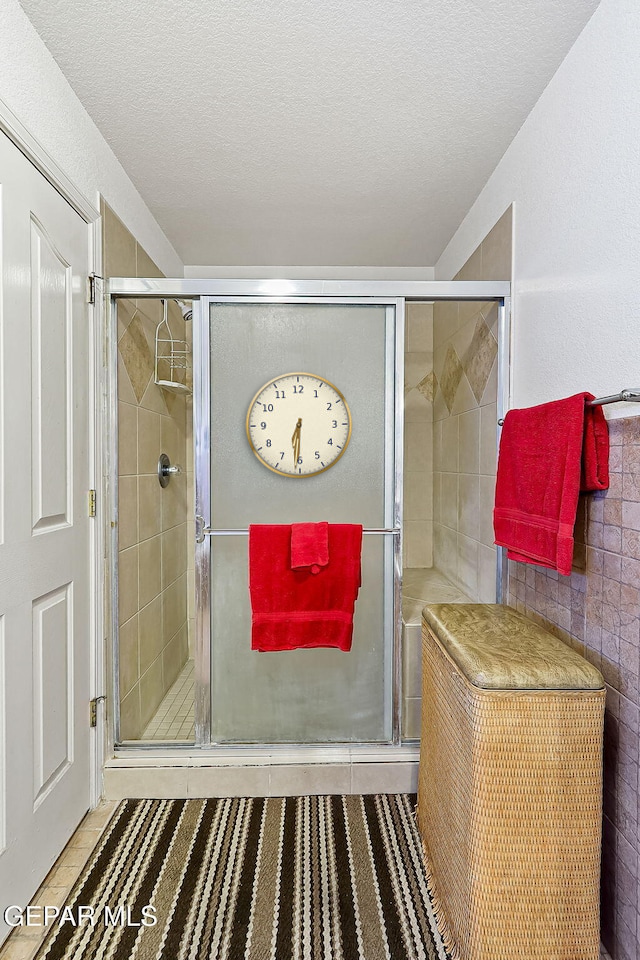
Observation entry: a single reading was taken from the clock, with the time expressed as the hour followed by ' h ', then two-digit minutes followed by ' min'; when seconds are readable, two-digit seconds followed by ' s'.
6 h 31 min
